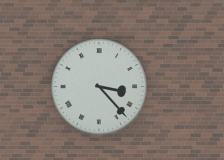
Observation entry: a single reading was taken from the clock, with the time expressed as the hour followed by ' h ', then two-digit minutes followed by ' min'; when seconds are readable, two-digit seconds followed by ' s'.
3 h 23 min
